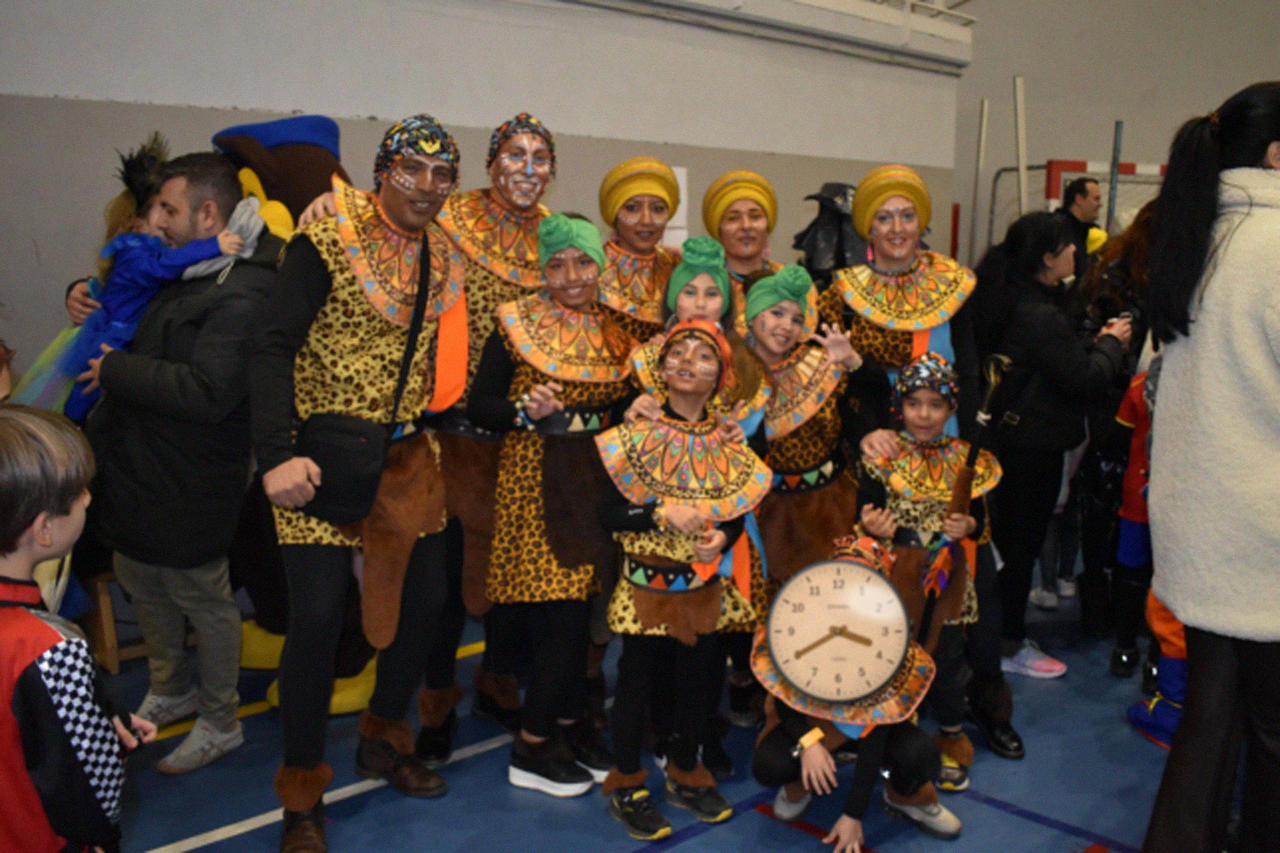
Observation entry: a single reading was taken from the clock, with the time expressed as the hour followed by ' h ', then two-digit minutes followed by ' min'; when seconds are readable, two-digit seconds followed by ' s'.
3 h 40 min
